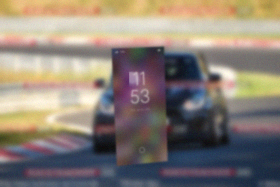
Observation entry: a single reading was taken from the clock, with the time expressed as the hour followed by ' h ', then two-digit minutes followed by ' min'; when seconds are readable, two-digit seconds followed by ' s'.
11 h 53 min
